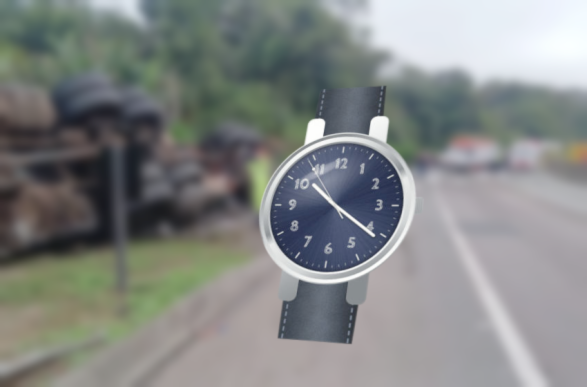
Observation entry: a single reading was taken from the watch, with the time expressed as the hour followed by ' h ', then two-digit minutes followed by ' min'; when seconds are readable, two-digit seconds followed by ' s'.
10 h 20 min 54 s
